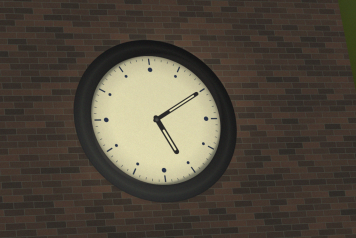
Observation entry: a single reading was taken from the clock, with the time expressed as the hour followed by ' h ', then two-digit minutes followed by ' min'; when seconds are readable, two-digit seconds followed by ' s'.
5 h 10 min
